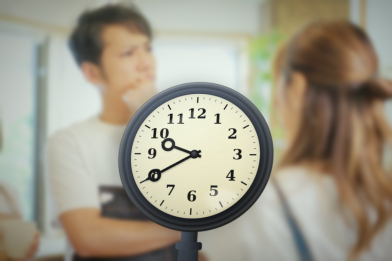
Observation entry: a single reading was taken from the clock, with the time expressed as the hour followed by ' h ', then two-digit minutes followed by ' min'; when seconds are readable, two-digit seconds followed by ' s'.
9 h 40 min
